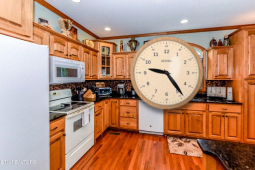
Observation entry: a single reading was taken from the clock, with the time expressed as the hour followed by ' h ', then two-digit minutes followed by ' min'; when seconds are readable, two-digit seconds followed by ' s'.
9 h 24 min
